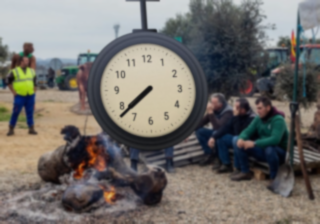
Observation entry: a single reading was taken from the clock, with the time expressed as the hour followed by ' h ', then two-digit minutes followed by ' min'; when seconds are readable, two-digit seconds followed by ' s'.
7 h 38 min
